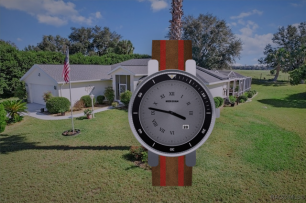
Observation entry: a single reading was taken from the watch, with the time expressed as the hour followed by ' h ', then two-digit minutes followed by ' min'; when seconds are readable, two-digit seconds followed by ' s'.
3 h 47 min
